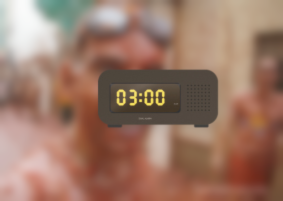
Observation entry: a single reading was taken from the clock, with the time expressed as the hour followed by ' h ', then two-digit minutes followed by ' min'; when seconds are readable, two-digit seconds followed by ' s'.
3 h 00 min
